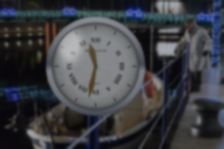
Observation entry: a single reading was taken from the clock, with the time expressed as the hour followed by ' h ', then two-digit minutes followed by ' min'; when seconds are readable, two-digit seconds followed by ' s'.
11 h 32 min
